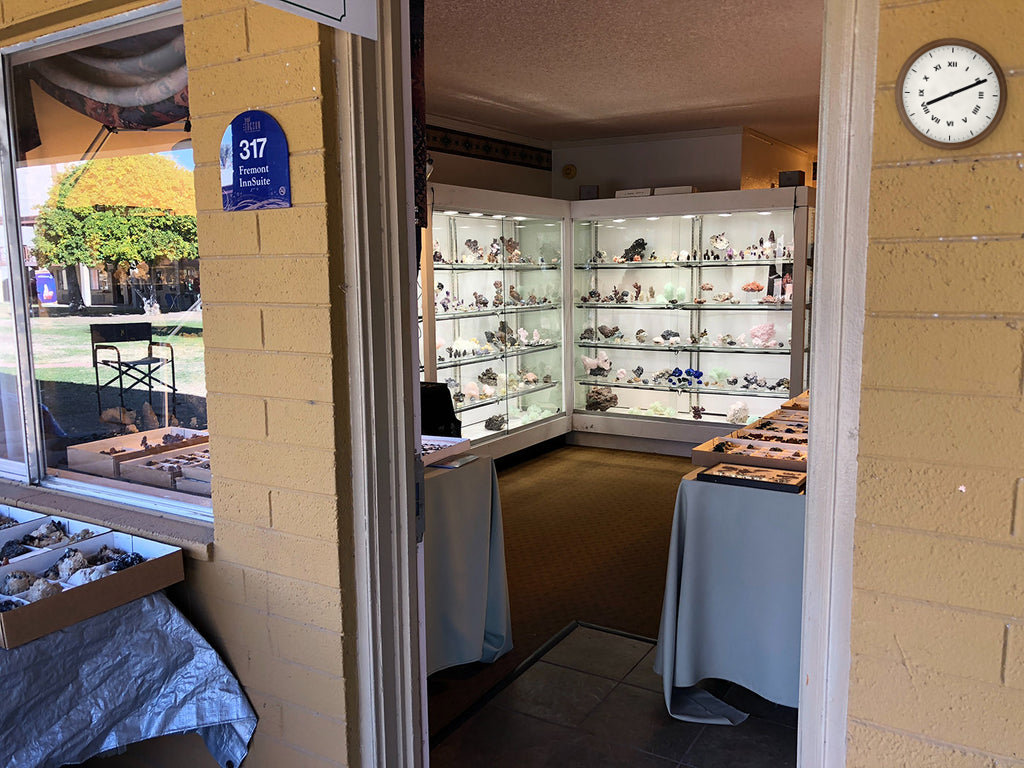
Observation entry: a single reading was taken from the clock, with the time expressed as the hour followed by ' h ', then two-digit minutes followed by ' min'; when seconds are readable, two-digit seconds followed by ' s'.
8 h 11 min
